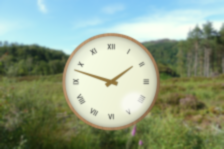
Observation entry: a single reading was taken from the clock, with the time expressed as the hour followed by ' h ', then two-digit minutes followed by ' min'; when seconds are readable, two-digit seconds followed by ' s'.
1 h 48 min
